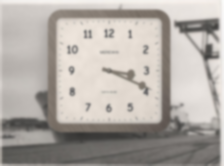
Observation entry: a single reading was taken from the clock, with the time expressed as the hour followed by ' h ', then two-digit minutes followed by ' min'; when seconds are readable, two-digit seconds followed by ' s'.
3 h 19 min
